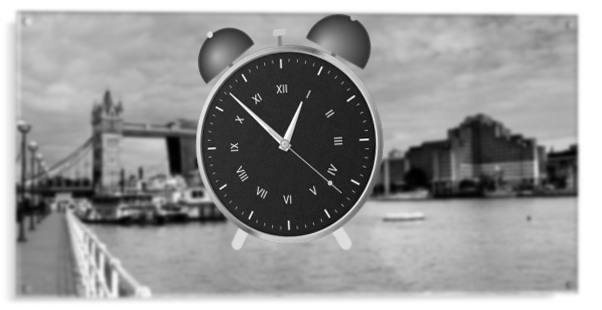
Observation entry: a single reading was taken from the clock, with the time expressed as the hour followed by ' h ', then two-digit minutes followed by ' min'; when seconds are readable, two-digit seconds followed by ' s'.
12 h 52 min 22 s
